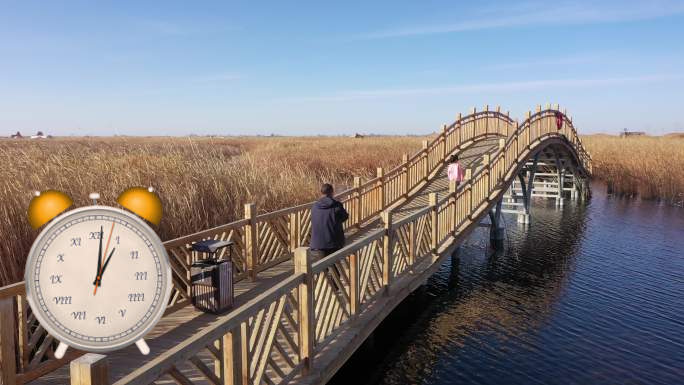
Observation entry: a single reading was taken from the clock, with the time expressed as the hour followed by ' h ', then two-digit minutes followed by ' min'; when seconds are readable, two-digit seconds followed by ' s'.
1 h 01 min 03 s
